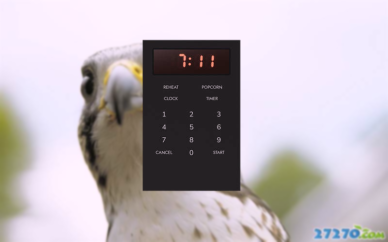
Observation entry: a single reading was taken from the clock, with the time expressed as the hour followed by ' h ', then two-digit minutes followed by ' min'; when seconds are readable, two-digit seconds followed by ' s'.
7 h 11 min
